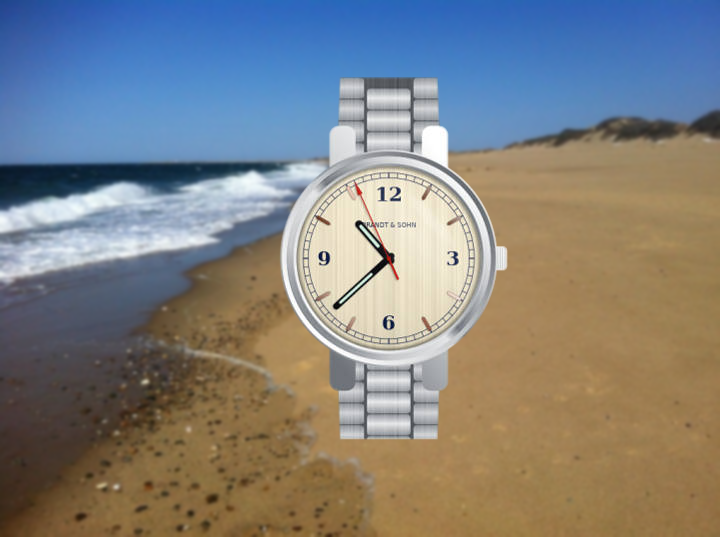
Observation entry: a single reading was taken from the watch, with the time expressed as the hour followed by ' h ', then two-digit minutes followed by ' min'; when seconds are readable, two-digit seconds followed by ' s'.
10 h 37 min 56 s
